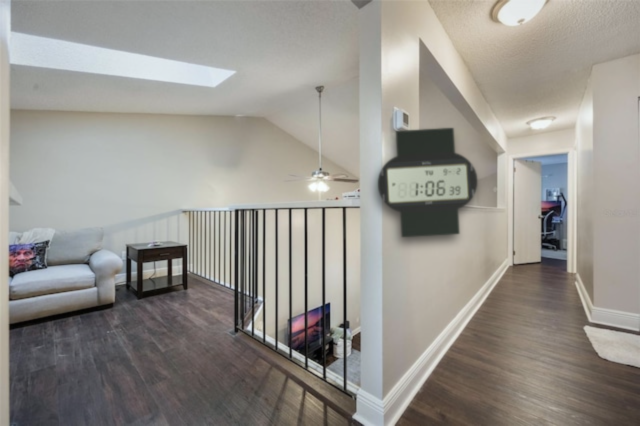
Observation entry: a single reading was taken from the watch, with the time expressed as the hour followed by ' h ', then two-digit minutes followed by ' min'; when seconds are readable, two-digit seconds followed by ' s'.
1 h 06 min
